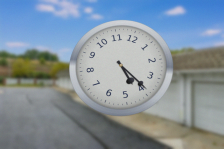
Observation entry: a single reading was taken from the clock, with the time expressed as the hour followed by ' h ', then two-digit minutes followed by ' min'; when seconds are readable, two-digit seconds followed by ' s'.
4 h 19 min
